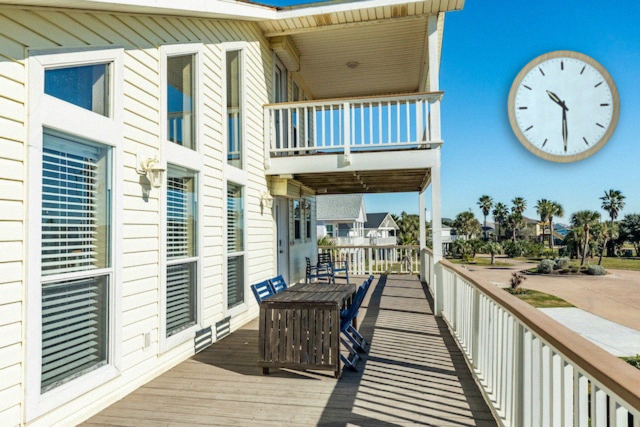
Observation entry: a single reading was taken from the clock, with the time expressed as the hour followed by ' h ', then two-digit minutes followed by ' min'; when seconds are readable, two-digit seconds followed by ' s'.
10 h 30 min
